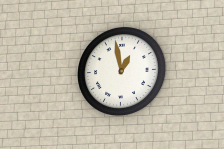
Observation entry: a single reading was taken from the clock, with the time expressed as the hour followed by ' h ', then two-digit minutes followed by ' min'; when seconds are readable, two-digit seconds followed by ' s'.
12 h 58 min
